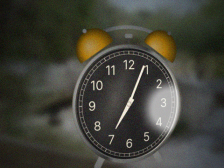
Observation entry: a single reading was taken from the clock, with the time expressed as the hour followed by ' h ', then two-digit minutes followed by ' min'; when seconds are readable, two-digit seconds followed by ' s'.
7 h 04 min
